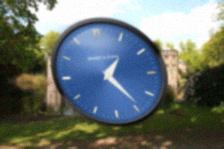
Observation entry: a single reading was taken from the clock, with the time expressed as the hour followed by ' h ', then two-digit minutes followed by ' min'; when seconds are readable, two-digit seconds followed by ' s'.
1 h 24 min
